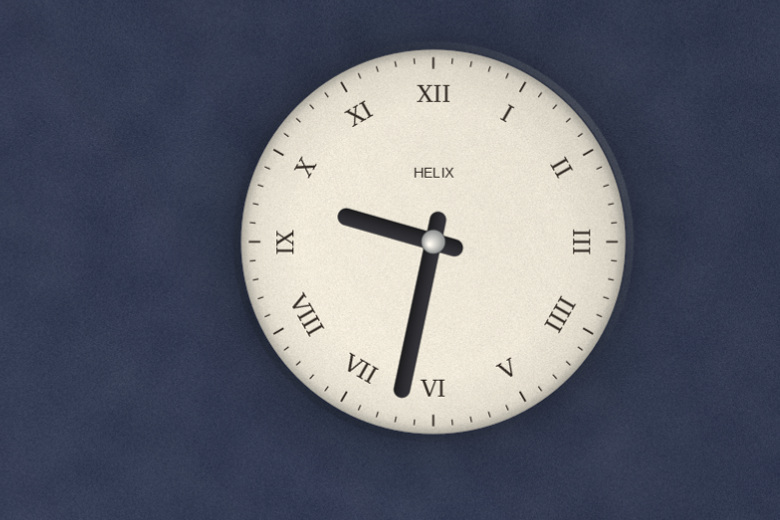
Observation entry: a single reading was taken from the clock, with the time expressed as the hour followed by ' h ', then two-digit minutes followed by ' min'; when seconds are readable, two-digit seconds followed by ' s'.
9 h 32 min
